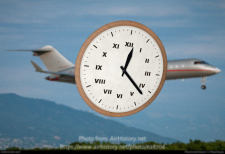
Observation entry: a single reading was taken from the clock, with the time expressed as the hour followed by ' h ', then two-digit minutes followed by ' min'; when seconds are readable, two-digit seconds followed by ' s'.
12 h 22 min
